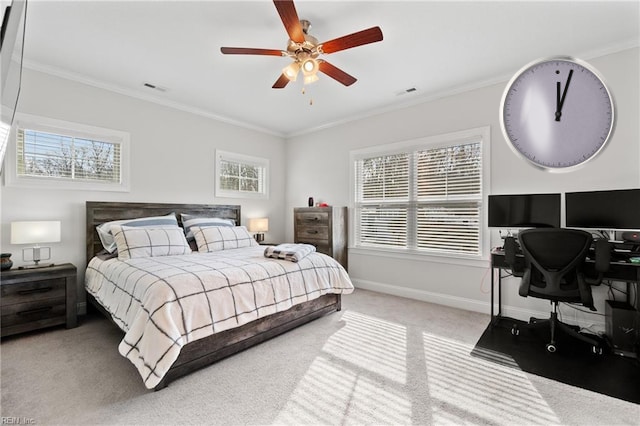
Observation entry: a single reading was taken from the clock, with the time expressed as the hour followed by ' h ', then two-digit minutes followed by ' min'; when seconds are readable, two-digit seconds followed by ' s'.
12 h 03 min
